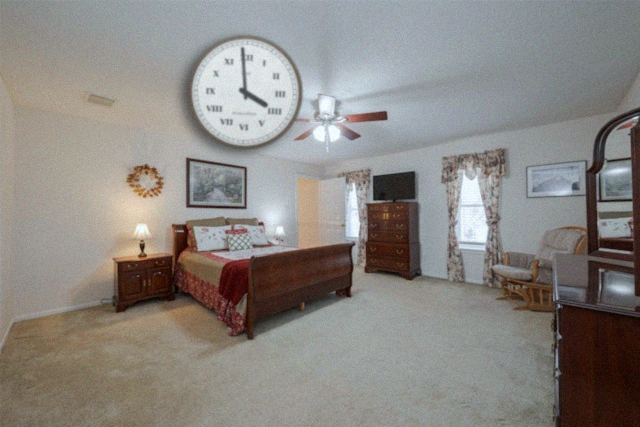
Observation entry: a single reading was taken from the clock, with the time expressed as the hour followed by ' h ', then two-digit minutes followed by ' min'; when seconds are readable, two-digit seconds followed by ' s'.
3 h 59 min
